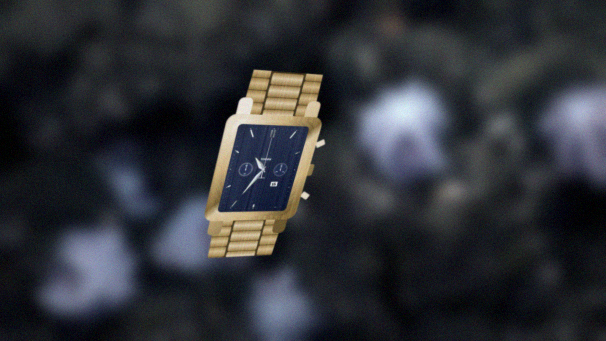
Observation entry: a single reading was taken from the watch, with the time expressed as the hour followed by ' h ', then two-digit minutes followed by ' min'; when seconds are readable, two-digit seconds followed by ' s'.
10 h 35 min
